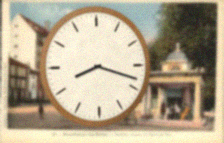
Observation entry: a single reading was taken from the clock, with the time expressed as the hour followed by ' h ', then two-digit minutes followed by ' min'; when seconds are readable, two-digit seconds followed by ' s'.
8 h 18 min
